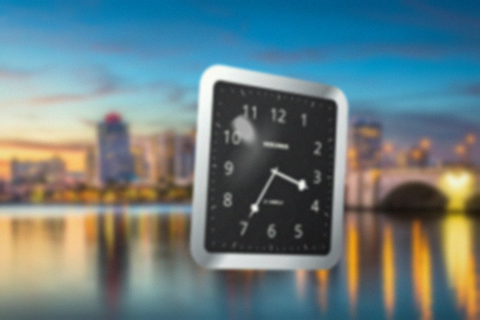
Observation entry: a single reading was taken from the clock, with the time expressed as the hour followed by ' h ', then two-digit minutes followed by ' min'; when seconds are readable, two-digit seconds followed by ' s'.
3 h 35 min
